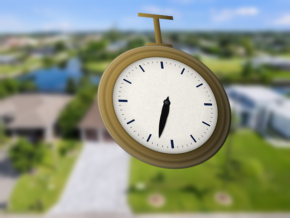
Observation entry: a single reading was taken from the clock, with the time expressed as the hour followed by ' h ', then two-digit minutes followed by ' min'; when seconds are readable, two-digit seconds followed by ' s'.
6 h 33 min
